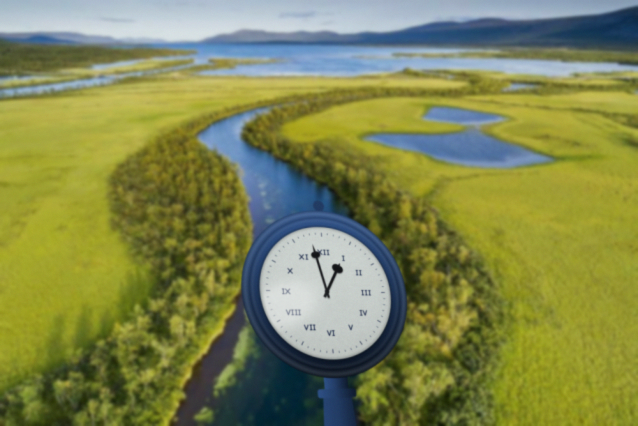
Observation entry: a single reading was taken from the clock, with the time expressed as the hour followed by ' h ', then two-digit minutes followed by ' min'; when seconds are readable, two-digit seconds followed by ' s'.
12 h 58 min
